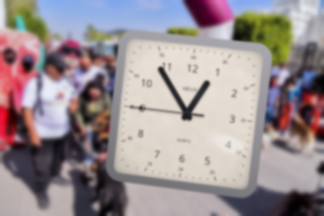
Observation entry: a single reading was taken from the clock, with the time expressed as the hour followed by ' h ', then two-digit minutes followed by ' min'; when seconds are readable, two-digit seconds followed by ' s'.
12 h 53 min 45 s
